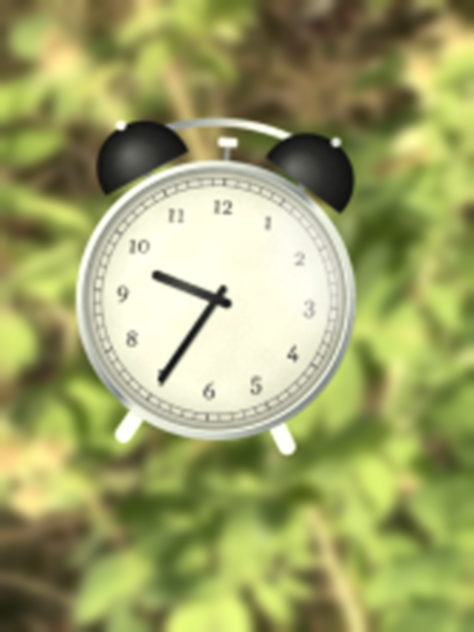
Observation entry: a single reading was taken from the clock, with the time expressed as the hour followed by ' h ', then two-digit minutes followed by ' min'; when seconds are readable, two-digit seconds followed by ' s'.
9 h 35 min
